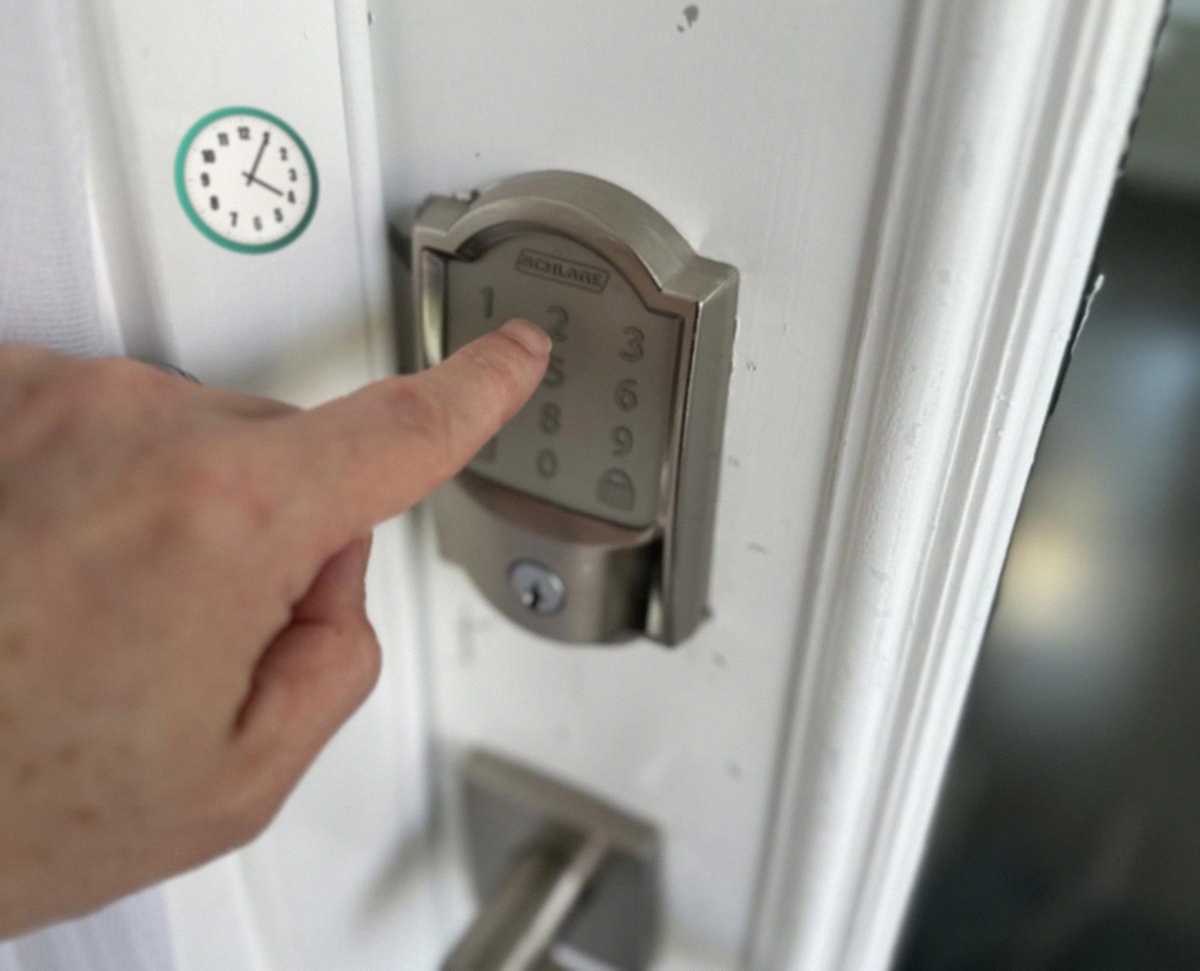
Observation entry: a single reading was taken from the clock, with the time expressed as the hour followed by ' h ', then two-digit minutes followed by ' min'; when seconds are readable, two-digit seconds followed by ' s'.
4 h 05 min
